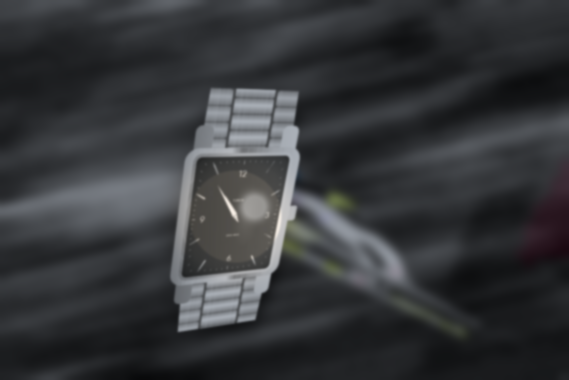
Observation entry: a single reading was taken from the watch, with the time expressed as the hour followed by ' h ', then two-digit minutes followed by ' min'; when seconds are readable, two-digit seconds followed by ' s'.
10 h 54 min
